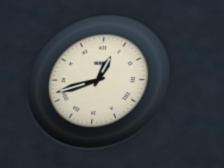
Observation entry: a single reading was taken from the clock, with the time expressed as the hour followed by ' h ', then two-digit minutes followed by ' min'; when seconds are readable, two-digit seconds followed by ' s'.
12 h 42 min
